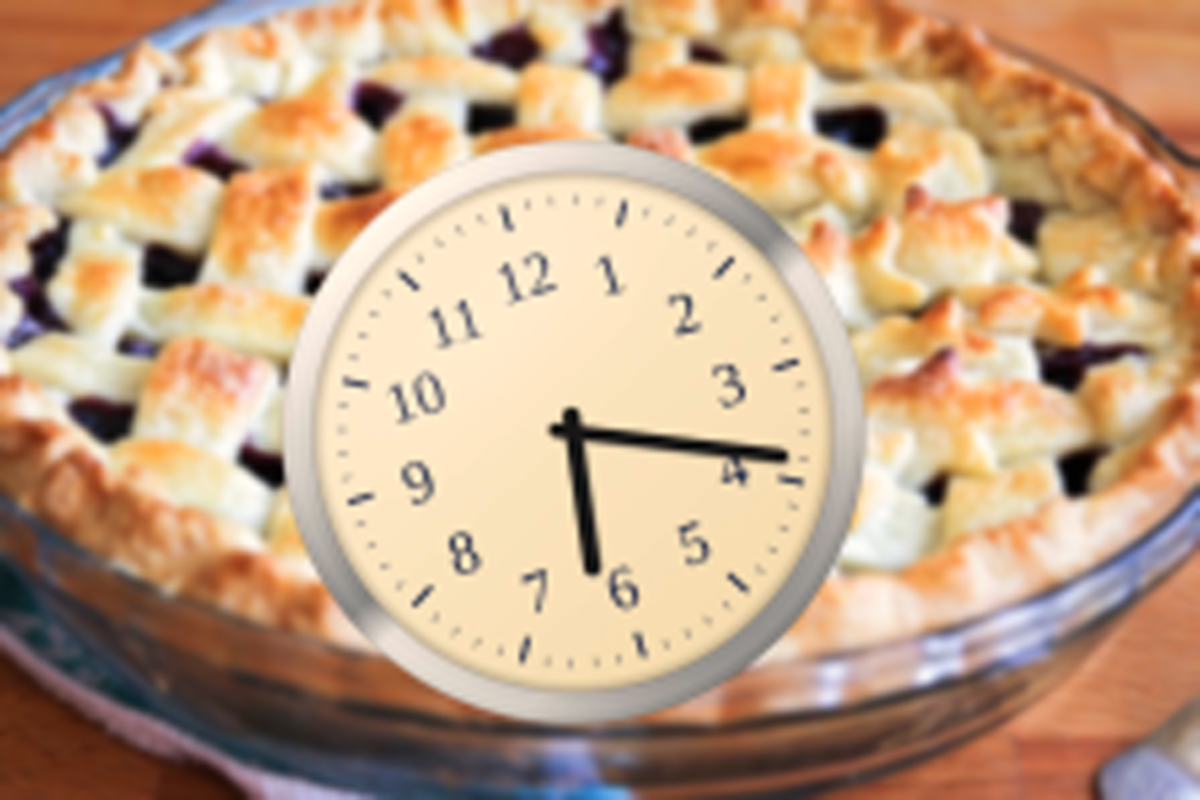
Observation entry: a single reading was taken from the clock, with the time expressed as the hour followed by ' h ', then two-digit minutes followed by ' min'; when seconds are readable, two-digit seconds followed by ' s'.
6 h 19 min
